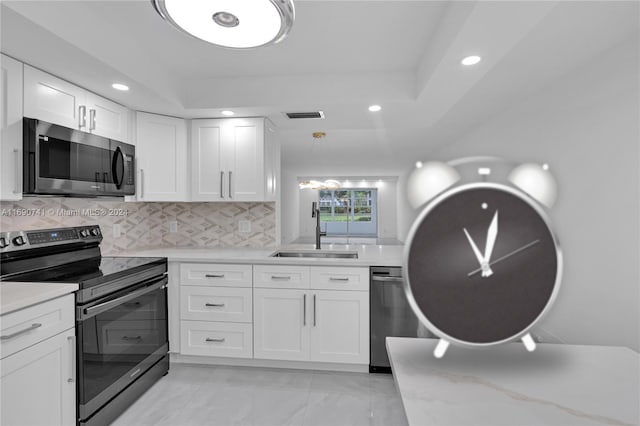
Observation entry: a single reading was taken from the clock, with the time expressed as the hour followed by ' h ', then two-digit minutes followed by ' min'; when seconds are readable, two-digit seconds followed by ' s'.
11 h 02 min 11 s
